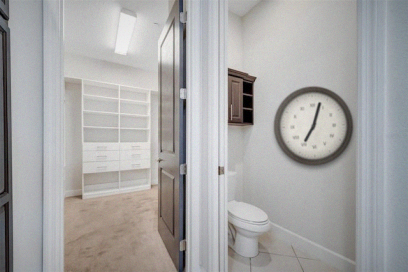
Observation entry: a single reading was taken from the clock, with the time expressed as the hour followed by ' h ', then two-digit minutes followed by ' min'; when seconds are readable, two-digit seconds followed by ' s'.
7 h 03 min
